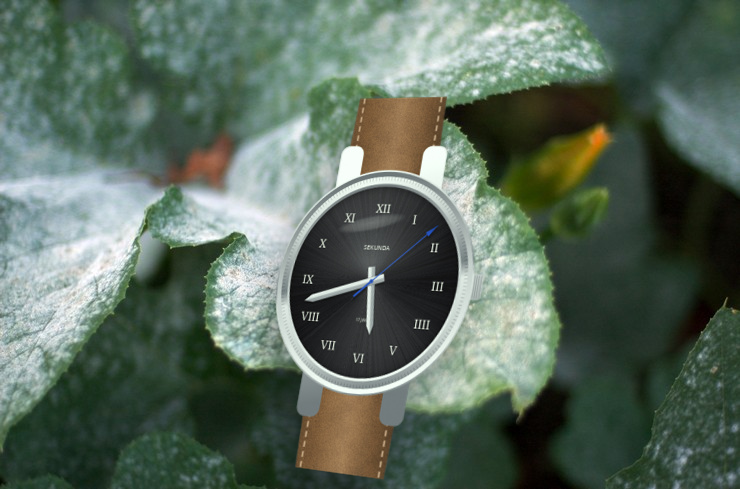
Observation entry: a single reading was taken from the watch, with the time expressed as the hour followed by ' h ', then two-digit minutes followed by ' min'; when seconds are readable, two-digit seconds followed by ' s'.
5 h 42 min 08 s
